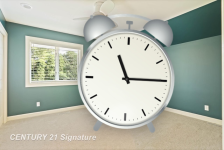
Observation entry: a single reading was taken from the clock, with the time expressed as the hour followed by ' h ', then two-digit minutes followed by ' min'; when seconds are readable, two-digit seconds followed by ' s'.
11 h 15 min
